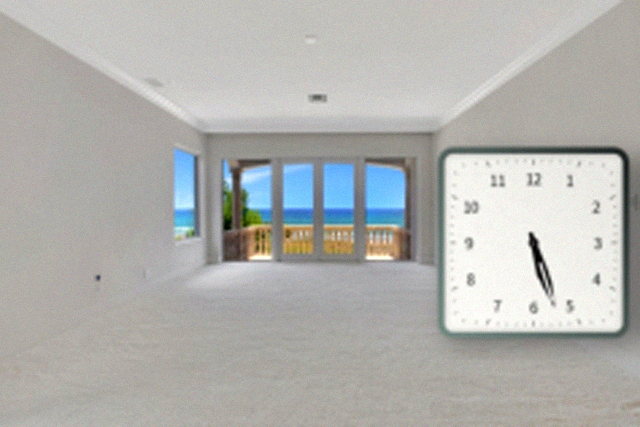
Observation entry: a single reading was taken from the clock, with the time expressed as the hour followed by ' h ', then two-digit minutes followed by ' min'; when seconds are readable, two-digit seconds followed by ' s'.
5 h 27 min
